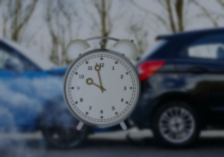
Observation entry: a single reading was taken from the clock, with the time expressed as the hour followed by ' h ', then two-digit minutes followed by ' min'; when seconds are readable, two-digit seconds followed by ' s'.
9 h 58 min
